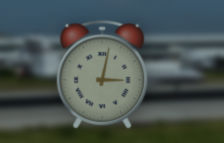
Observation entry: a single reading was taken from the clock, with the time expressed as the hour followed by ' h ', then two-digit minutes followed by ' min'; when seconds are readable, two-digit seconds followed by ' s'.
3 h 02 min
